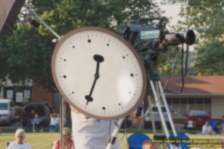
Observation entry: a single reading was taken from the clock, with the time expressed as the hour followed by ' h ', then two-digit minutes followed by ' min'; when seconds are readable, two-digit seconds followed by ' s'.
12 h 35 min
